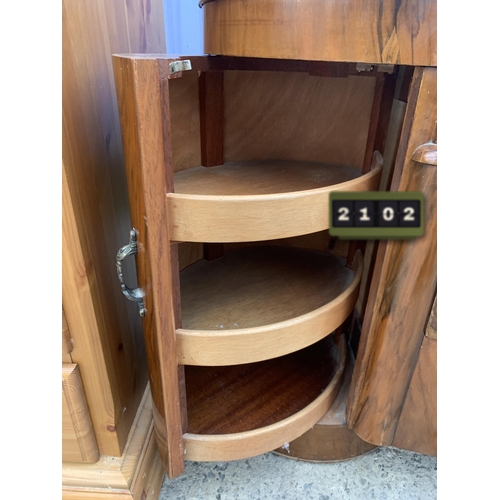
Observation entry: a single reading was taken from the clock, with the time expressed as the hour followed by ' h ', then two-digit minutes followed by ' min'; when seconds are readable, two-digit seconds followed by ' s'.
21 h 02 min
